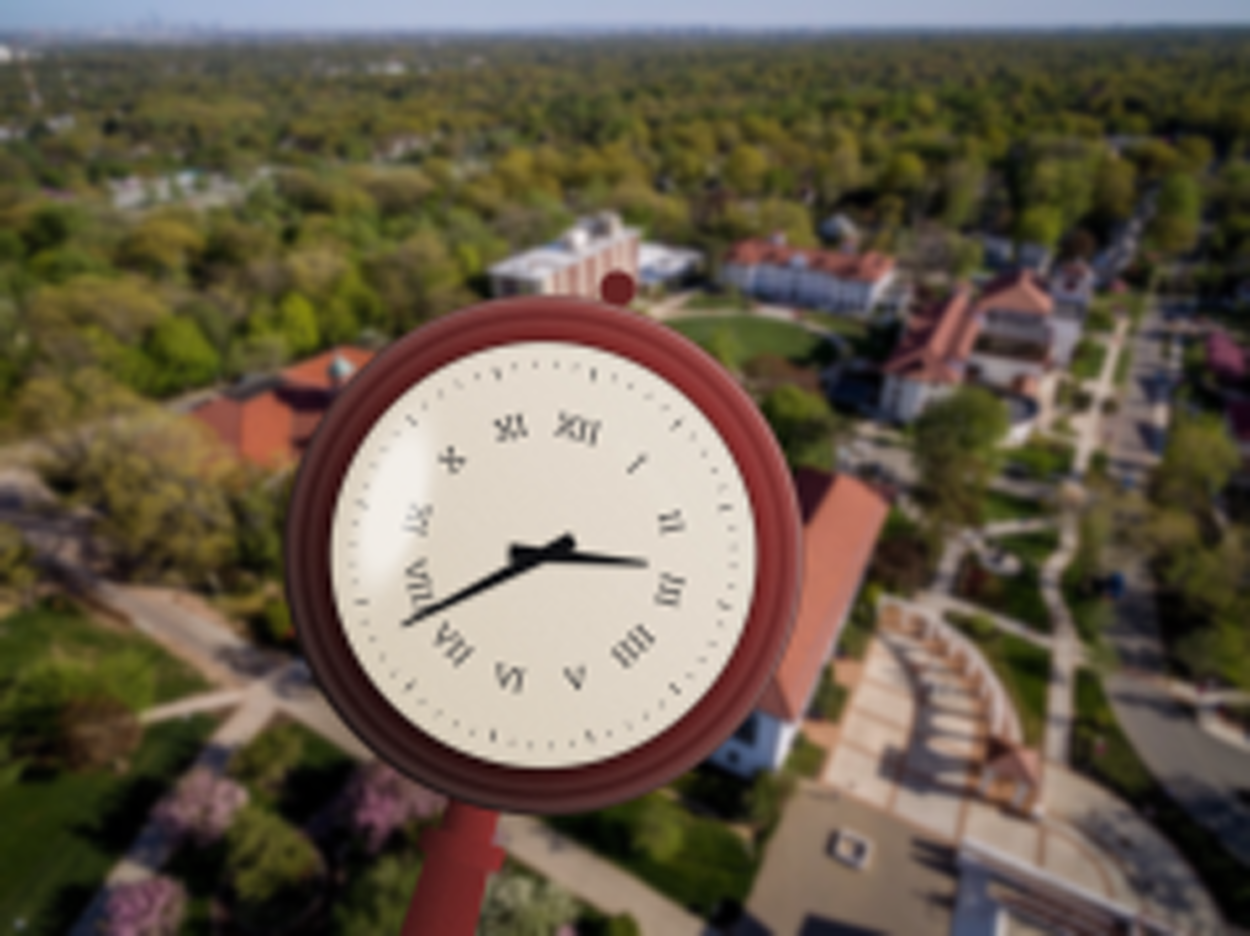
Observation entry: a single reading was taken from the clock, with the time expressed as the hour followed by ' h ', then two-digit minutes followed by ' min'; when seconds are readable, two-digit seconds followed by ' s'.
2 h 38 min
